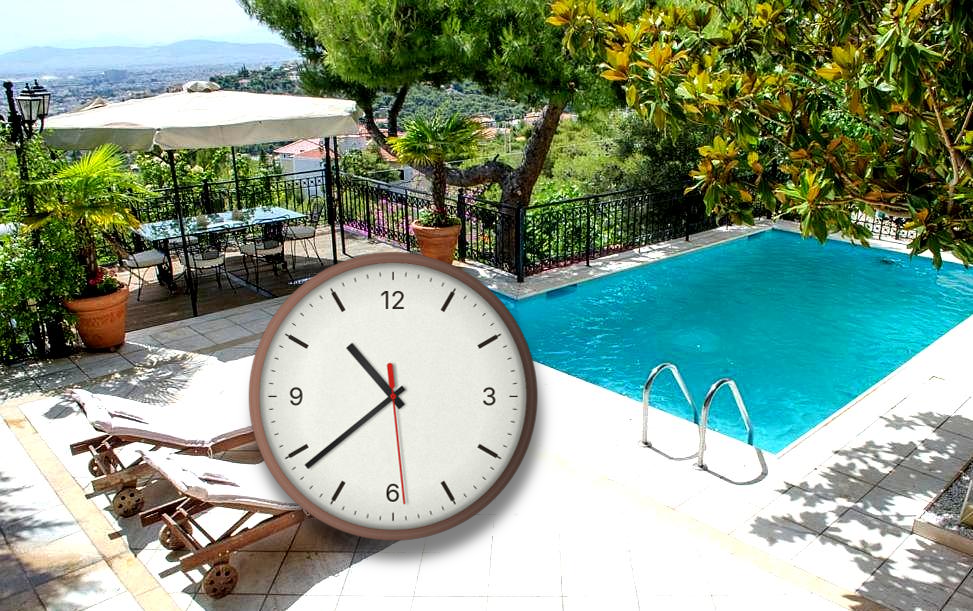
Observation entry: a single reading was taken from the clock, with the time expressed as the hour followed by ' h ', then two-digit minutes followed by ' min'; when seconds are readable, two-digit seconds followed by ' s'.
10 h 38 min 29 s
